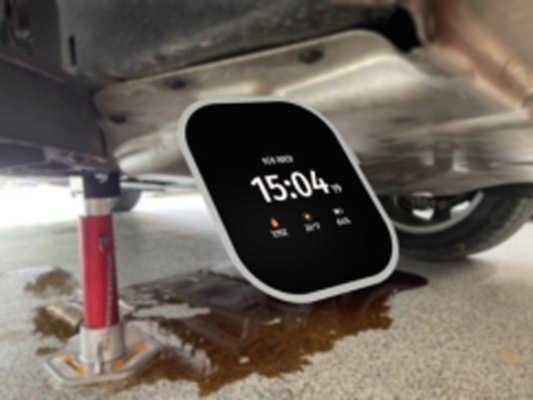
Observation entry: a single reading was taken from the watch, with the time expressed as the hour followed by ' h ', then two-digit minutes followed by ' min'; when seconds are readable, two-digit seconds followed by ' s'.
15 h 04 min
